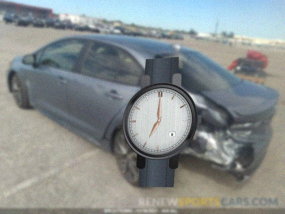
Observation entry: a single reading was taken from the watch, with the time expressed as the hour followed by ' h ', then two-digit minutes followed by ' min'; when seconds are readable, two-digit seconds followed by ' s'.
7 h 00 min
